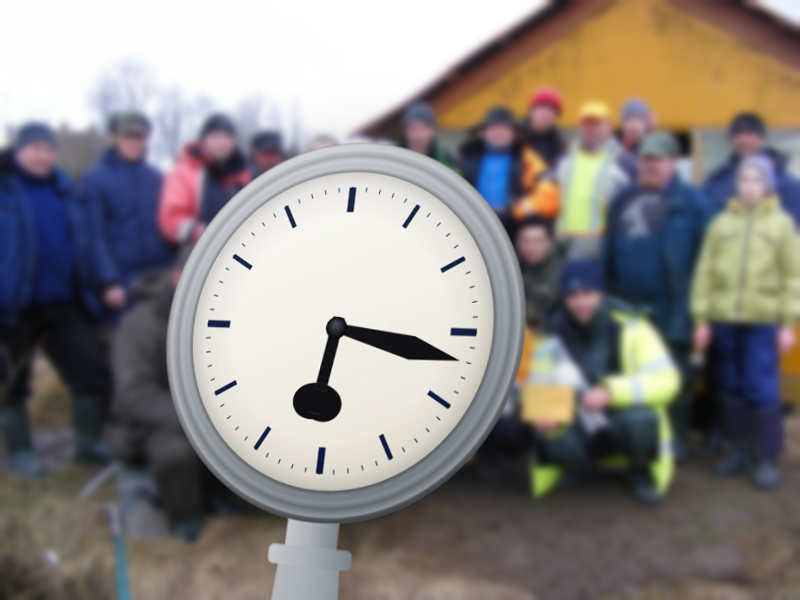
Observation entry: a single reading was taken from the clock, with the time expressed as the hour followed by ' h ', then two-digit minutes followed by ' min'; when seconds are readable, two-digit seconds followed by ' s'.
6 h 17 min
